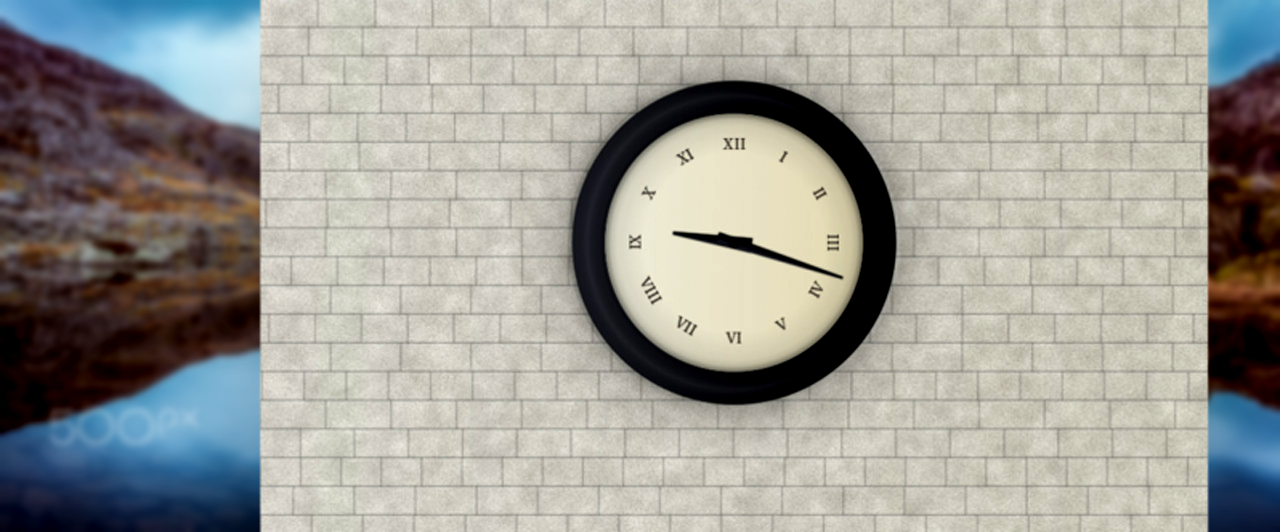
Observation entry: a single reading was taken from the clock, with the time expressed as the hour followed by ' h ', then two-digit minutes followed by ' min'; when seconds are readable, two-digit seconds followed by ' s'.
9 h 18 min
